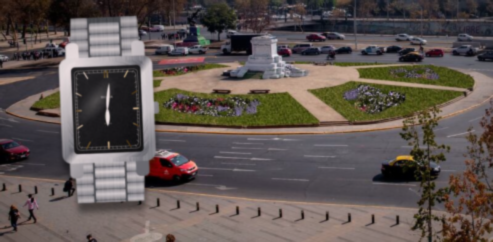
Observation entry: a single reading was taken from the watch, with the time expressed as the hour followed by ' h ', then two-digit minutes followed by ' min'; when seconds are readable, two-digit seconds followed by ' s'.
6 h 01 min
